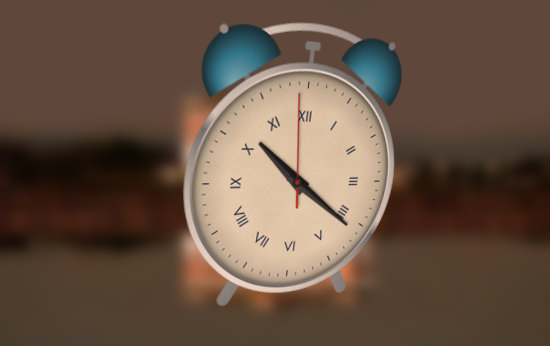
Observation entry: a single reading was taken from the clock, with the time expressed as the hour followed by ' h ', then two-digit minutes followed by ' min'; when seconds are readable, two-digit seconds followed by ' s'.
10 h 20 min 59 s
